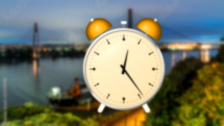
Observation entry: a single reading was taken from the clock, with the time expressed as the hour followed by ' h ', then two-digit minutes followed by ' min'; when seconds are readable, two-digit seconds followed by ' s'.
12 h 24 min
